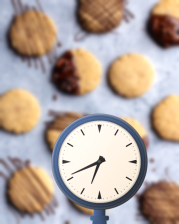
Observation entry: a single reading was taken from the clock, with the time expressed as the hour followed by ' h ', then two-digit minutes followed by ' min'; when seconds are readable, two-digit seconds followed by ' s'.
6 h 41 min
